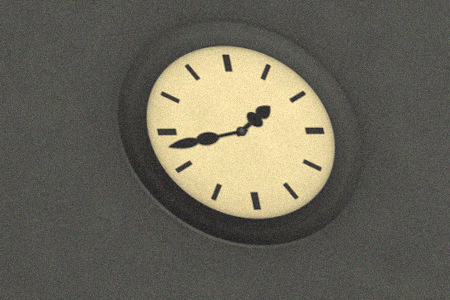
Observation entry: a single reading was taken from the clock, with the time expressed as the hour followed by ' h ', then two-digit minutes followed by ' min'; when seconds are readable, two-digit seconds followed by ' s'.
1 h 43 min
